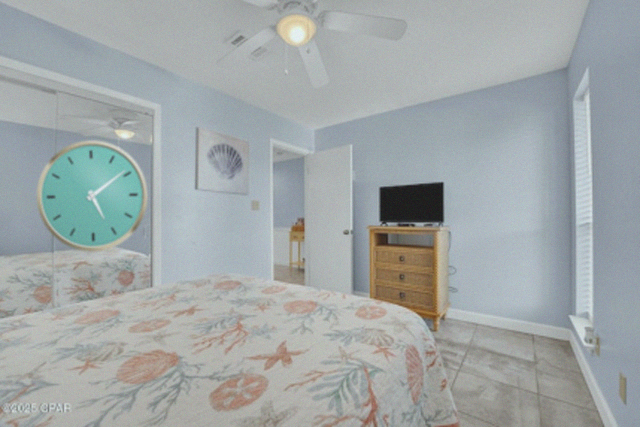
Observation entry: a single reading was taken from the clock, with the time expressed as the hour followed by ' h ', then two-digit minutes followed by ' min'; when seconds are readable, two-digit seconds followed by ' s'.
5 h 09 min
